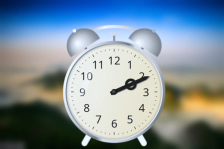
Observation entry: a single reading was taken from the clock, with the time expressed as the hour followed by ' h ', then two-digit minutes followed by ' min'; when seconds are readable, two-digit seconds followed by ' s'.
2 h 11 min
